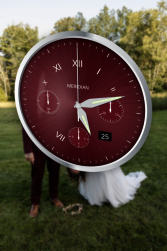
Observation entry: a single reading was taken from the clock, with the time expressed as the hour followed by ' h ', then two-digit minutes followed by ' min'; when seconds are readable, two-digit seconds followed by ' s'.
5 h 12 min
